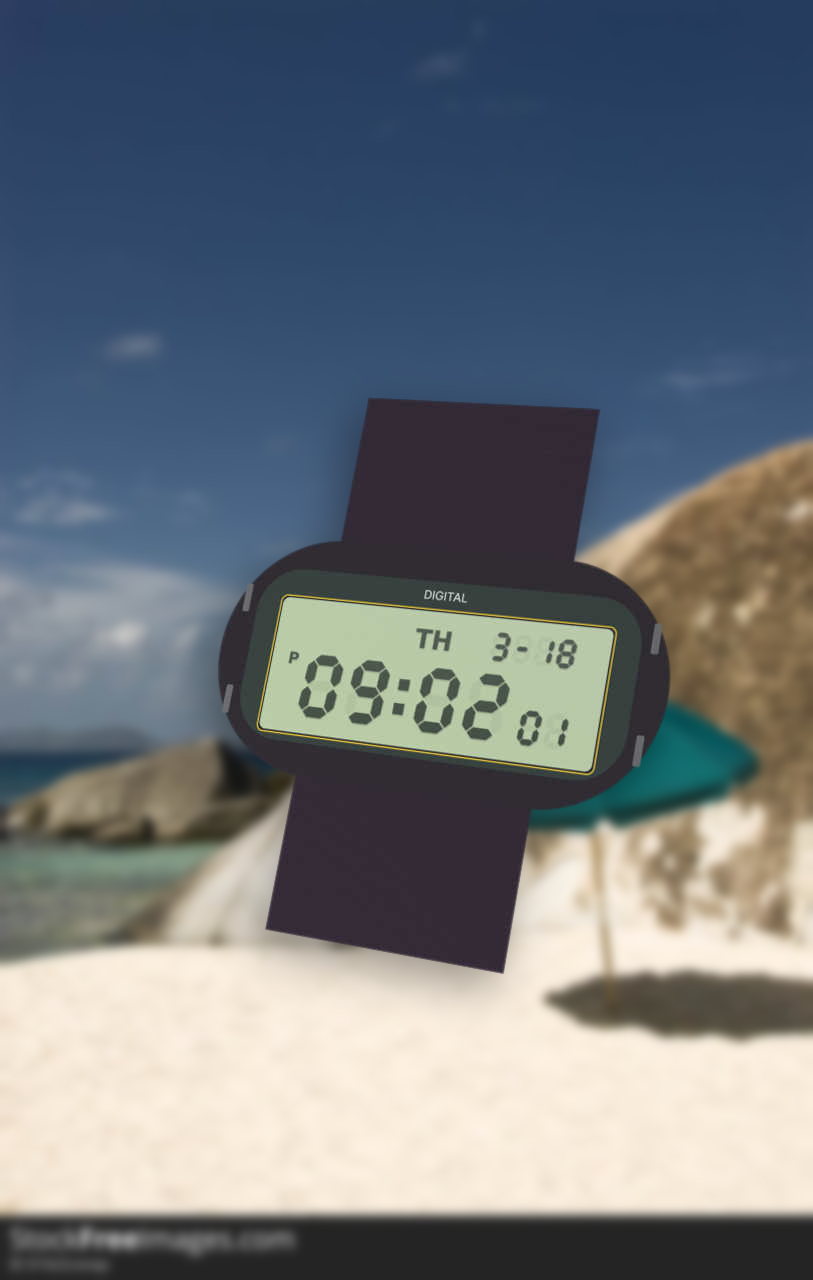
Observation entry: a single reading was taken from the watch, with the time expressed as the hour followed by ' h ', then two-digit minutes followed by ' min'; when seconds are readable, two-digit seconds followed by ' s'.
9 h 02 min 01 s
